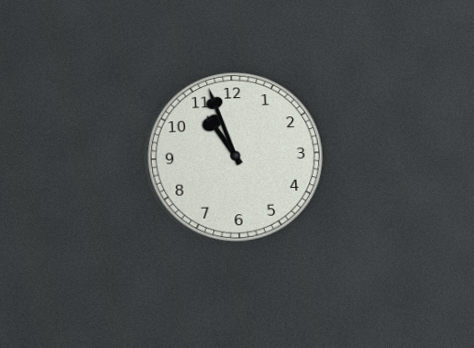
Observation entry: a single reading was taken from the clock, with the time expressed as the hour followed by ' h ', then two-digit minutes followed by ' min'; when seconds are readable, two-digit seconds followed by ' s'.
10 h 57 min
